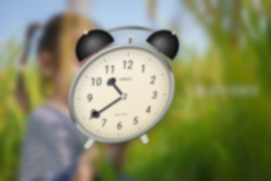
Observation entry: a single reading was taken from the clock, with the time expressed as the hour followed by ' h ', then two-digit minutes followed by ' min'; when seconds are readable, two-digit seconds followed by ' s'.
10 h 39 min
